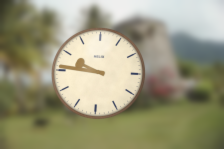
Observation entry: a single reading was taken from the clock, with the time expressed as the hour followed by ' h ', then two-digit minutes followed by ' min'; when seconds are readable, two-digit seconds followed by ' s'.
9 h 46 min
